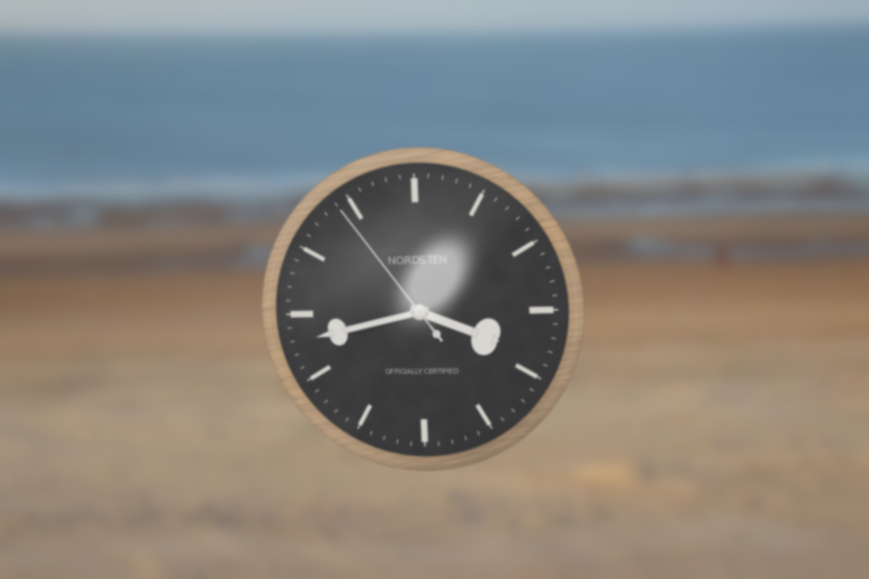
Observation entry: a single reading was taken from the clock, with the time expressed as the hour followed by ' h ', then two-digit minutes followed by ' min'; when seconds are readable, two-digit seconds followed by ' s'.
3 h 42 min 54 s
